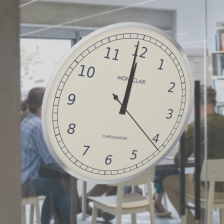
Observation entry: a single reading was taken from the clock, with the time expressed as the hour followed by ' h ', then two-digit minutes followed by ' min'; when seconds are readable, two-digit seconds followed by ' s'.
11 h 59 min 21 s
